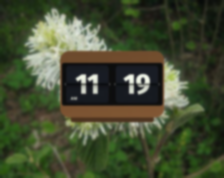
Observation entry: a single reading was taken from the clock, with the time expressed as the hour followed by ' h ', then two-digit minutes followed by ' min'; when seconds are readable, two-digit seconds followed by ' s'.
11 h 19 min
